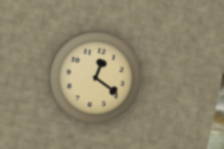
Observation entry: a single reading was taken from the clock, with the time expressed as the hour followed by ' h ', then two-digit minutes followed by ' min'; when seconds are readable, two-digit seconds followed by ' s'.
12 h 19 min
